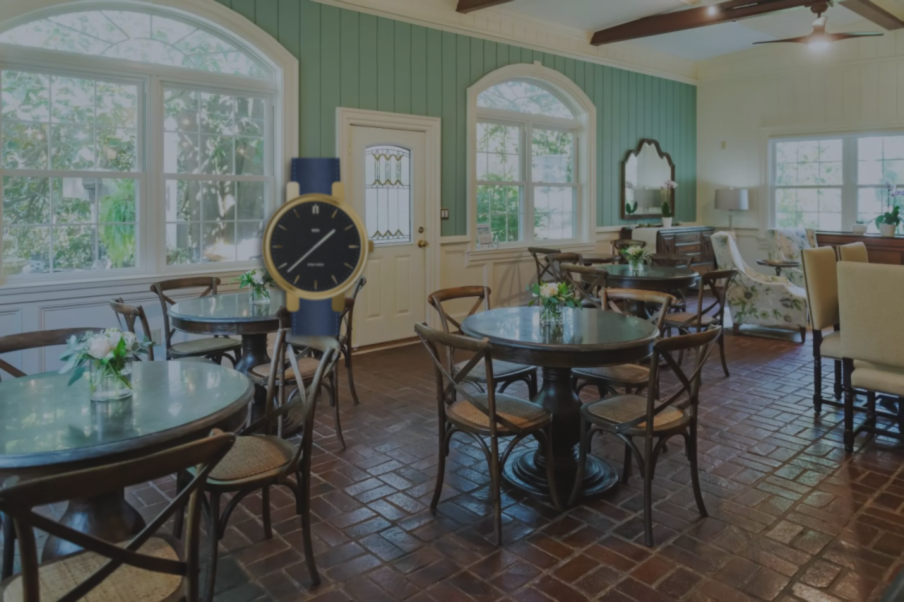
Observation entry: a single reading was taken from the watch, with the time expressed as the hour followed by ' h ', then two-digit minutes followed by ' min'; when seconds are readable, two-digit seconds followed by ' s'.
1 h 38 min
